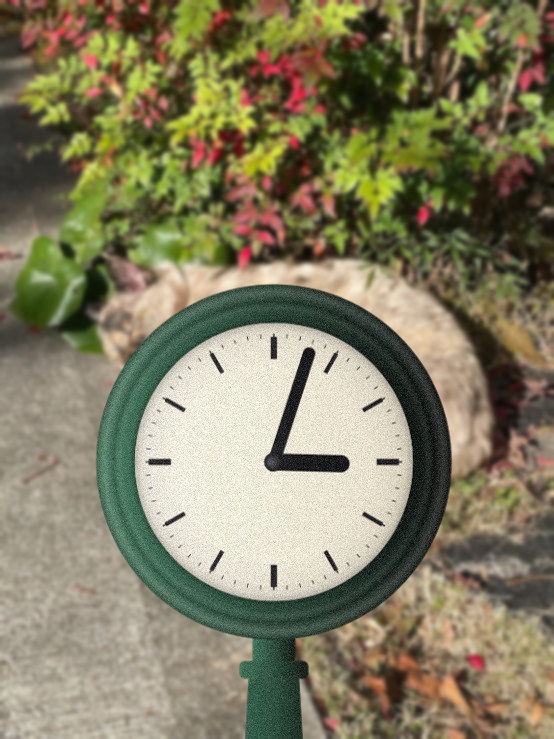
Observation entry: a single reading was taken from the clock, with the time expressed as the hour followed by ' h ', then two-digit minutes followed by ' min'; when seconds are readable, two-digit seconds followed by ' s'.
3 h 03 min
